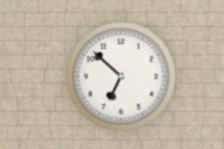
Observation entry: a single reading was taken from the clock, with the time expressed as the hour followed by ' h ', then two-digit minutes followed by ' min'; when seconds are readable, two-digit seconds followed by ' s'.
6 h 52 min
